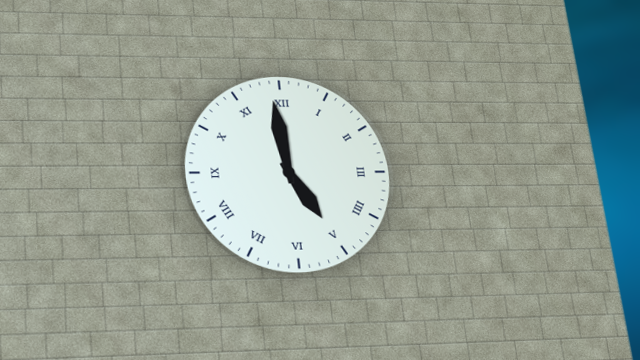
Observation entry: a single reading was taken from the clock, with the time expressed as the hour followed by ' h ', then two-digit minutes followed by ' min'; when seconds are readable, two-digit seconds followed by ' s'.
4 h 59 min
